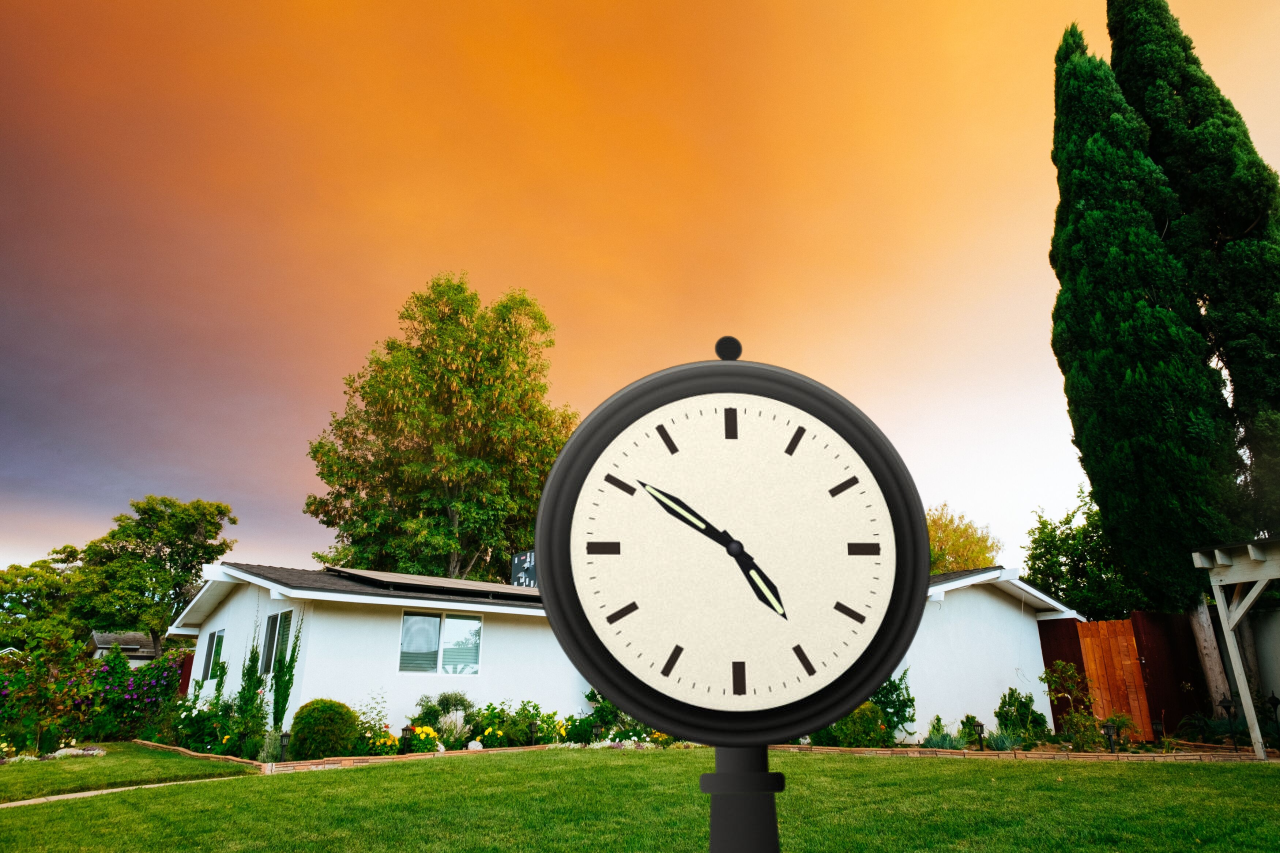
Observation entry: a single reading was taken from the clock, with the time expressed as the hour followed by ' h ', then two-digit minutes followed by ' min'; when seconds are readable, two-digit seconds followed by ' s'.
4 h 51 min
